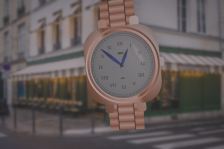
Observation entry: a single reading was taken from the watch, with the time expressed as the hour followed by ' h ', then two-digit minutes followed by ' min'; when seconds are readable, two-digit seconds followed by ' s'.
12 h 52 min
